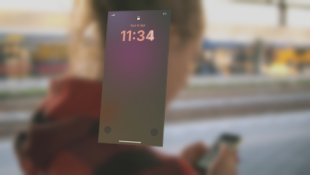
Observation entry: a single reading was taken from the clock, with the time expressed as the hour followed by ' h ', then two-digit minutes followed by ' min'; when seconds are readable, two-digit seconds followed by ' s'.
11 h 34 min
